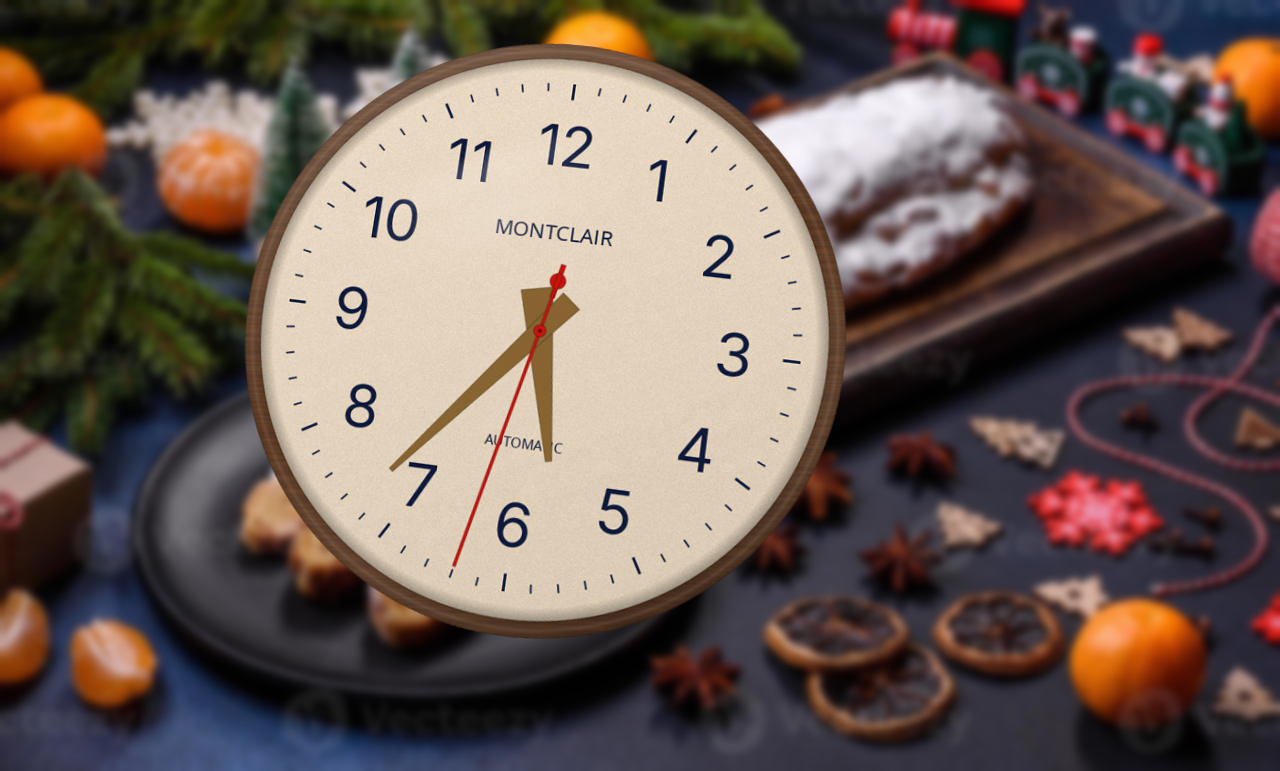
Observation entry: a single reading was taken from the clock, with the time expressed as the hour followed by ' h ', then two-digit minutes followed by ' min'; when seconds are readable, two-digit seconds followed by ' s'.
5 h 36 min 32 s
